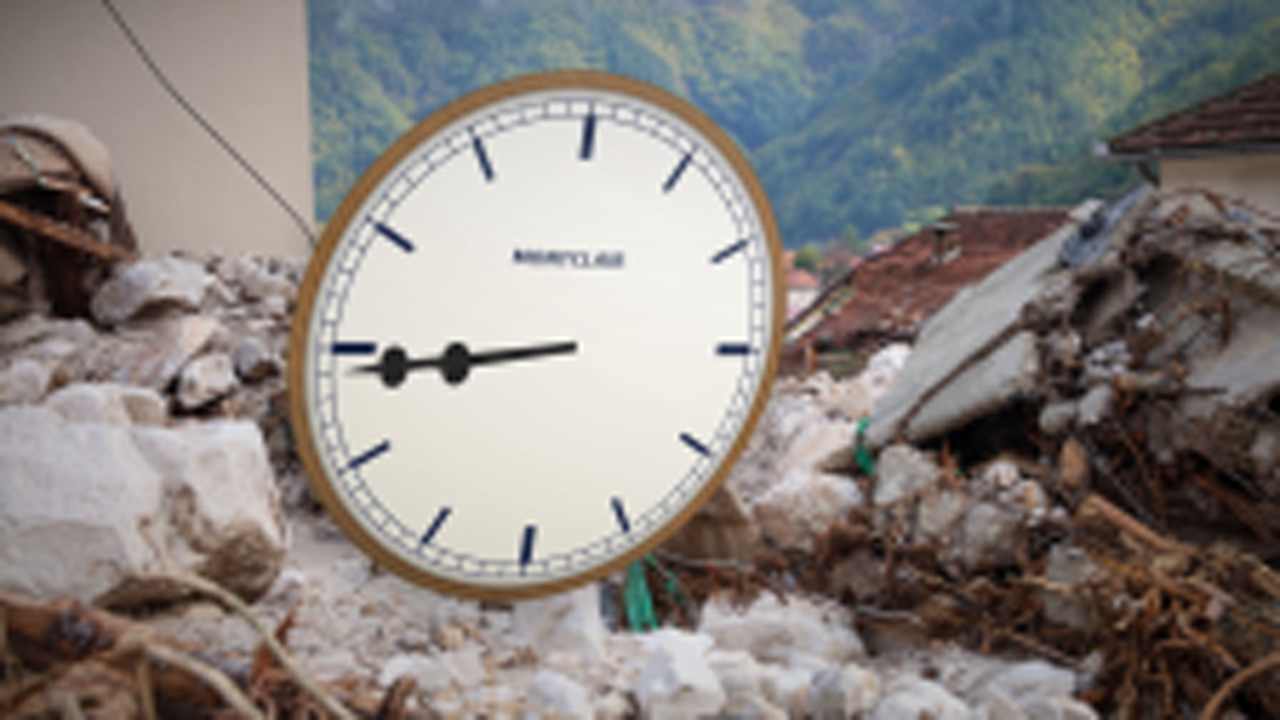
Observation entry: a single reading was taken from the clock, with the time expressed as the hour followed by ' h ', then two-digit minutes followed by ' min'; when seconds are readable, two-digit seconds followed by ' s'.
8 h 44 min
